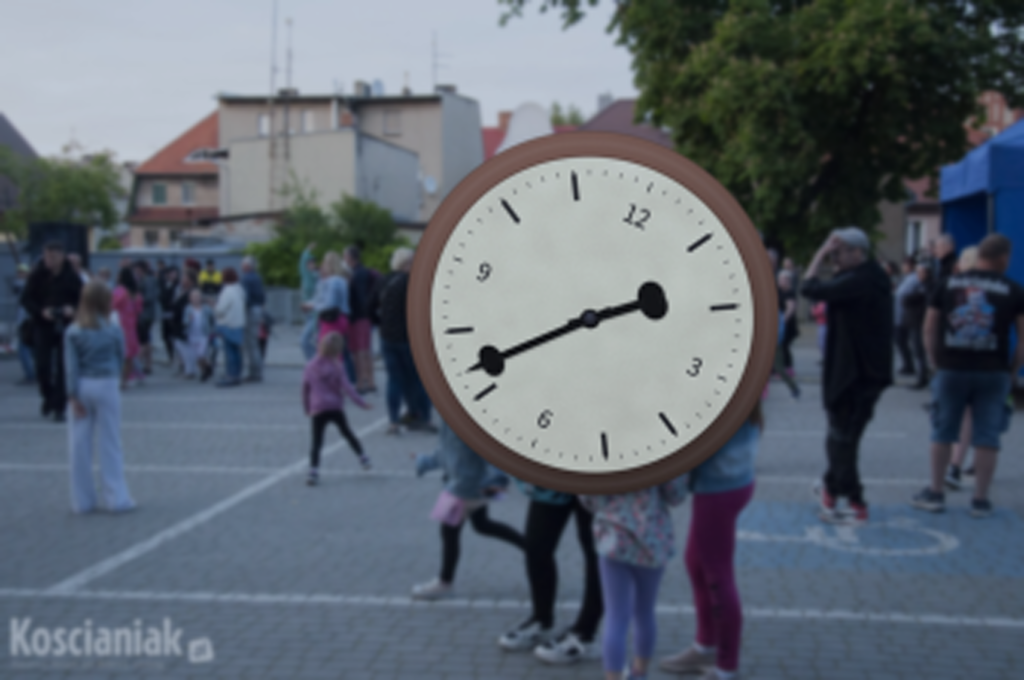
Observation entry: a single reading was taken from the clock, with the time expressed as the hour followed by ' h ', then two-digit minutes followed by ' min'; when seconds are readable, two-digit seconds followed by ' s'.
1 h 37 min
